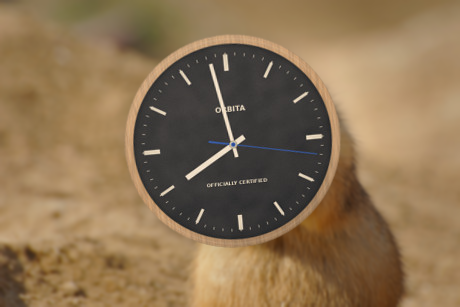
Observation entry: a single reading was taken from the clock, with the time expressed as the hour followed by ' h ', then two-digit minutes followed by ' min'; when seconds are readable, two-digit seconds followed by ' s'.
7 h 58 min 17 s
